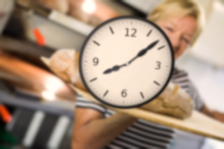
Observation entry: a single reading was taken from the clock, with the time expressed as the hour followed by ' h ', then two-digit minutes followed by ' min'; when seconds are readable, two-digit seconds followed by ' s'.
8 h 08 min
